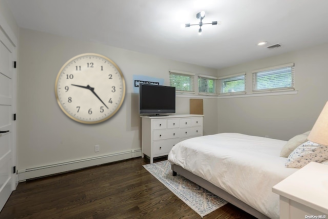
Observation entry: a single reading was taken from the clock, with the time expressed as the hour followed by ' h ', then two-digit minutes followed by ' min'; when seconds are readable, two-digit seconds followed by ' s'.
9 h 23 min
